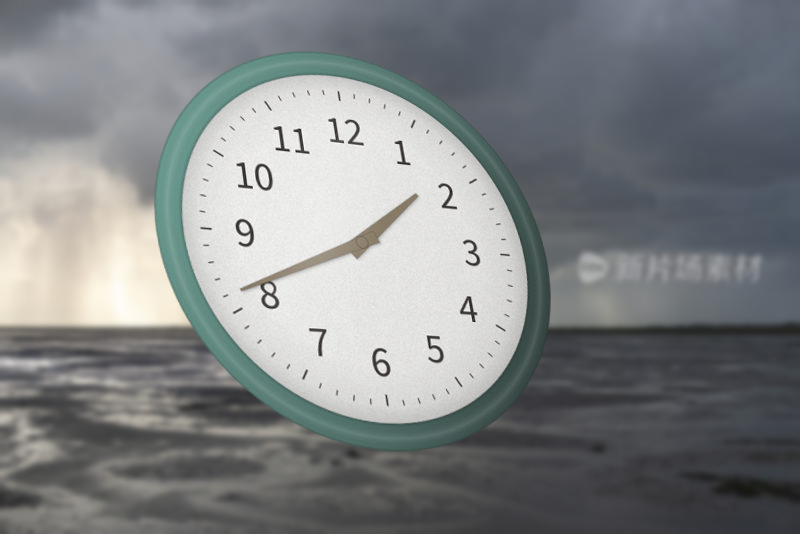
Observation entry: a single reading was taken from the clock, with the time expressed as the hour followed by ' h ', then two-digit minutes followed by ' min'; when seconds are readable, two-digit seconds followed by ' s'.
1 h 41 min
